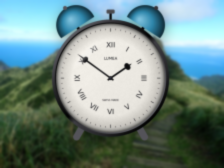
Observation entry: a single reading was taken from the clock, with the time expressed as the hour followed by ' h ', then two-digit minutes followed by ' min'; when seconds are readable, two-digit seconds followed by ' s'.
1 h 51 min
